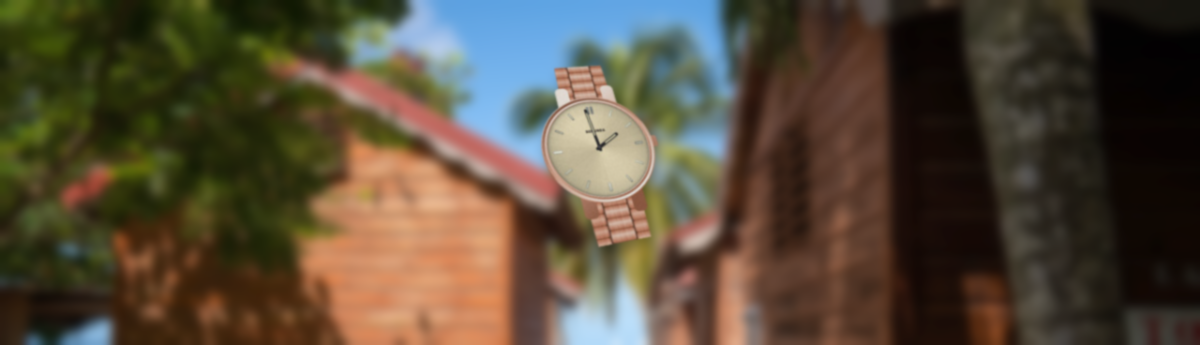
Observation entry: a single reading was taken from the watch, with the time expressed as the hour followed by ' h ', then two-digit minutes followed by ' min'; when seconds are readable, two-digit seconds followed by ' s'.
1 h 59 min
